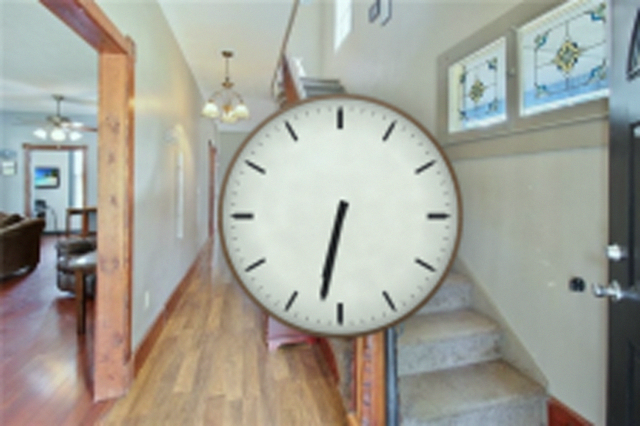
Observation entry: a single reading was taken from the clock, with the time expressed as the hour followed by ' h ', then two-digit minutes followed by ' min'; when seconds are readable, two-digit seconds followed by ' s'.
6 h 32 min
